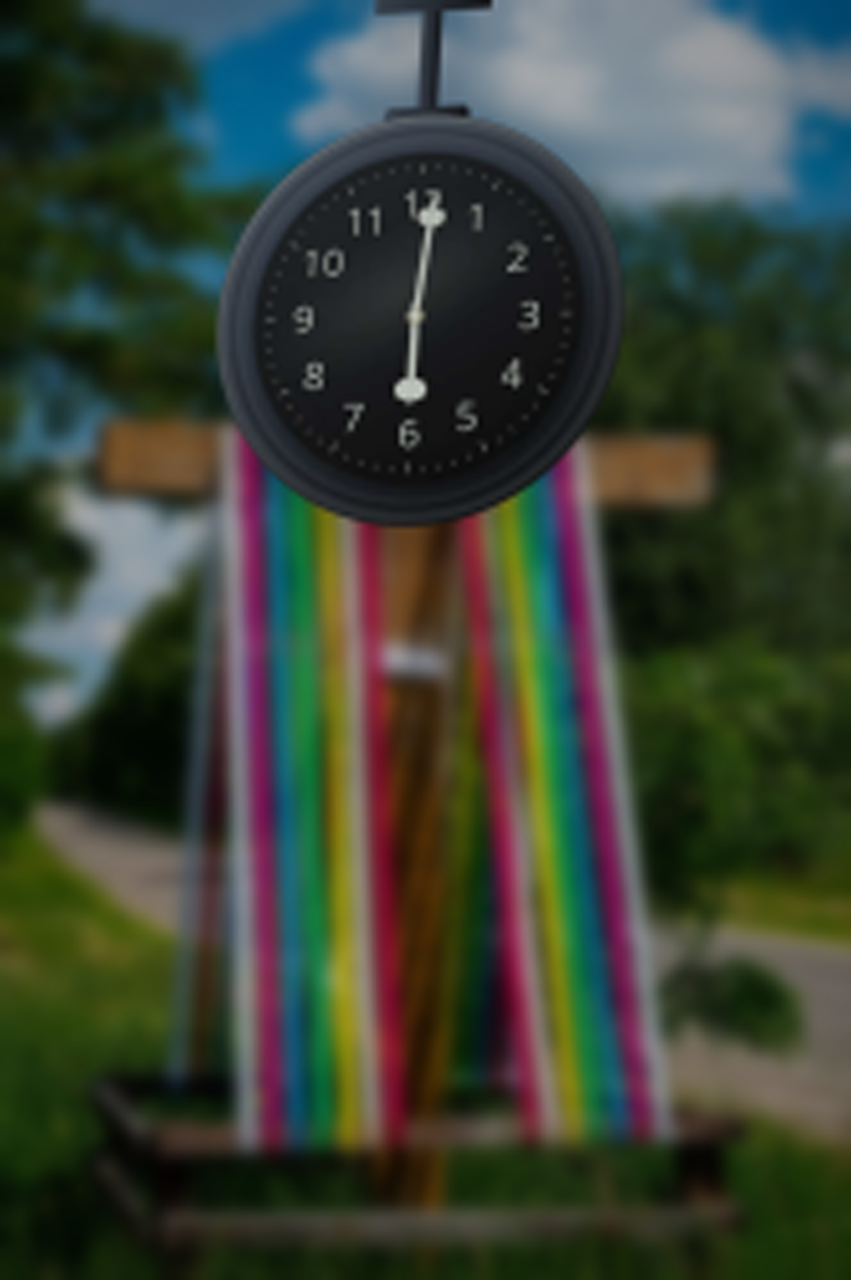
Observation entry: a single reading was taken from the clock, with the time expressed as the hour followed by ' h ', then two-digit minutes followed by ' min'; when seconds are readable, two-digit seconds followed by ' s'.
6 h 01 min
